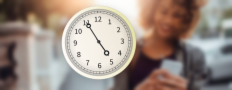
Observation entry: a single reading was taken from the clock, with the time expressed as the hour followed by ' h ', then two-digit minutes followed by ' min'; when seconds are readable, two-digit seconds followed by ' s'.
4 h 55 min
